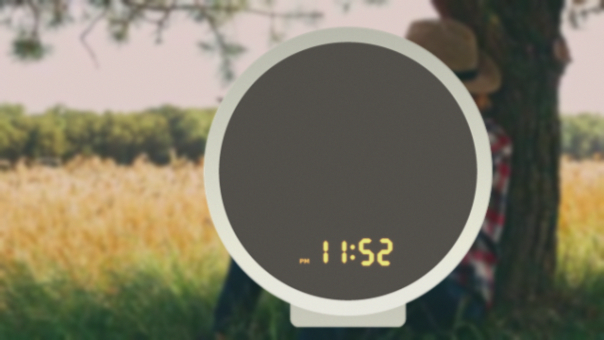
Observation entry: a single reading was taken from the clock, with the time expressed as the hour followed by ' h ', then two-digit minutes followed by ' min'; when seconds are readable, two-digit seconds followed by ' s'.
11 h 52 min
